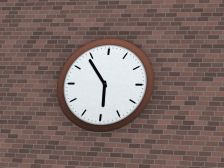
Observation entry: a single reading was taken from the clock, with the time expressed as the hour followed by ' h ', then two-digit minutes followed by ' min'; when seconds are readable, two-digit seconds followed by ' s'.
5 h 54 min
